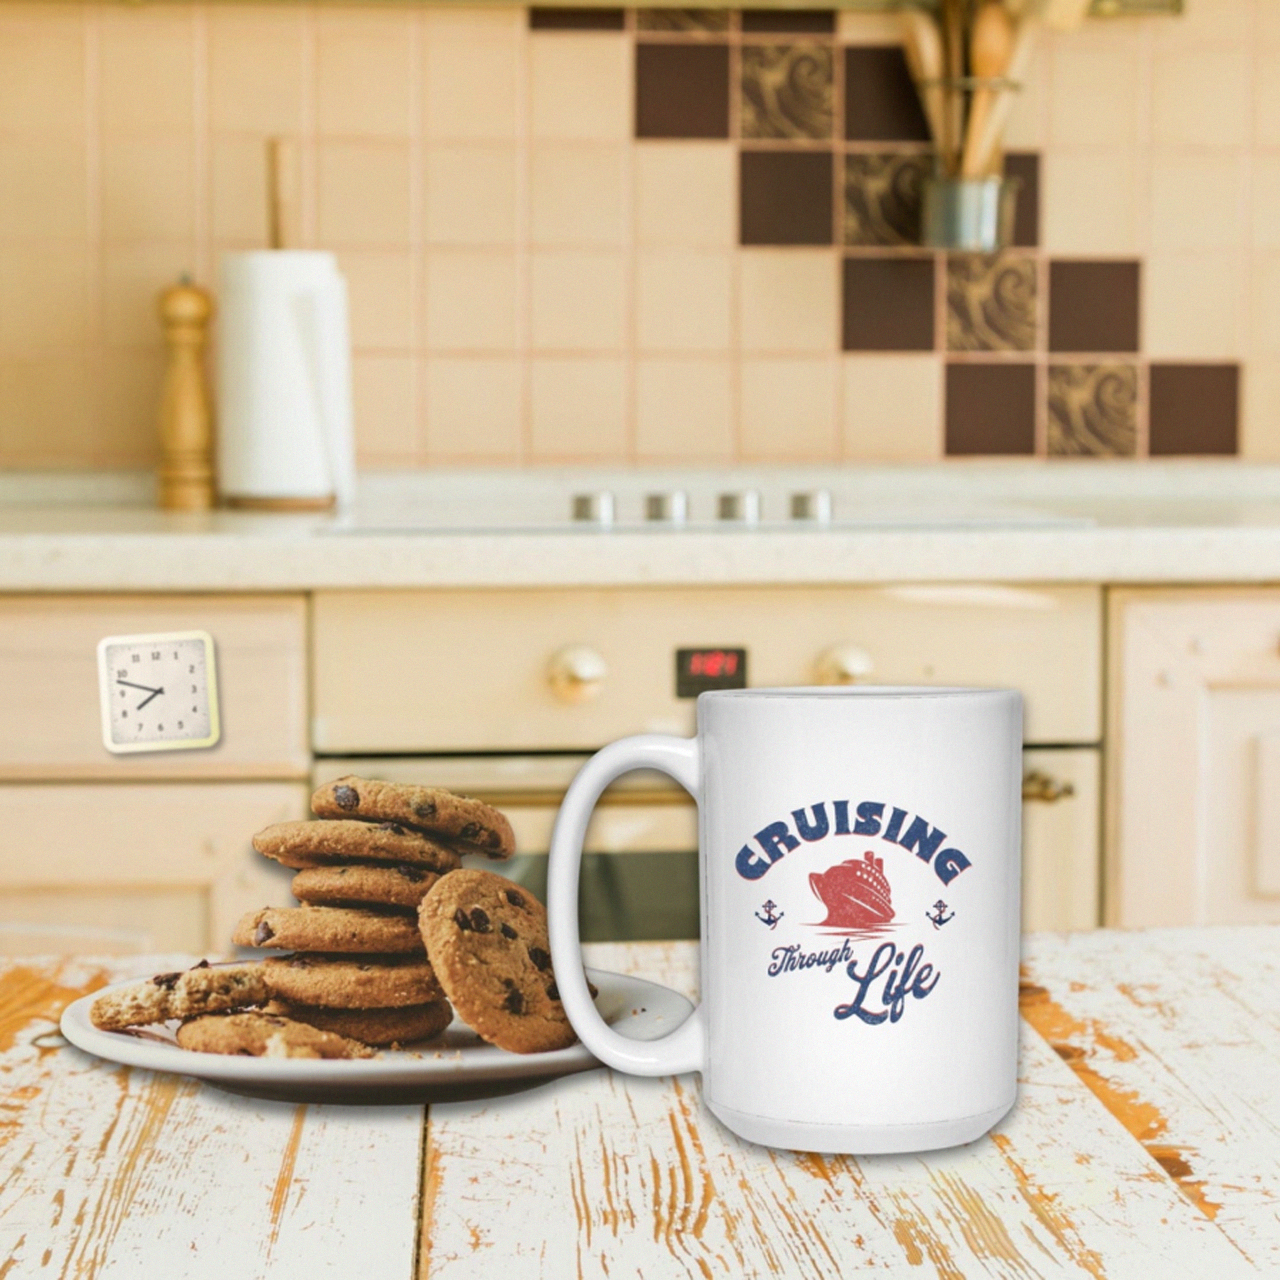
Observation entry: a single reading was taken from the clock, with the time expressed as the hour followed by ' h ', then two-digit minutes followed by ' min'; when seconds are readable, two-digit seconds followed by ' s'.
7 h 48 min
